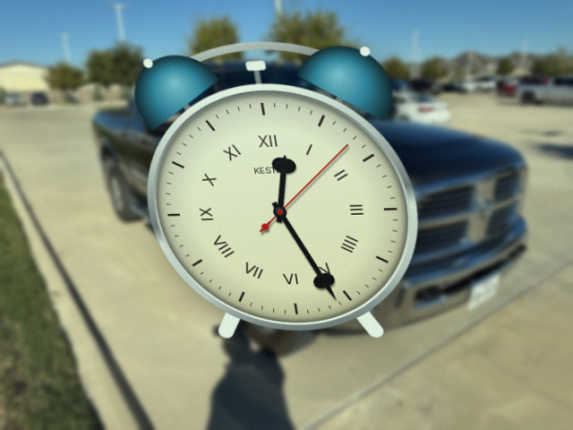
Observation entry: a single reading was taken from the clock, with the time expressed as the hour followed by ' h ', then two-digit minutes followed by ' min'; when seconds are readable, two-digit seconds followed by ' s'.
12 h 26 min 08 s
